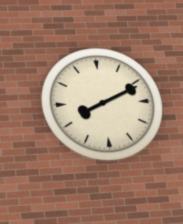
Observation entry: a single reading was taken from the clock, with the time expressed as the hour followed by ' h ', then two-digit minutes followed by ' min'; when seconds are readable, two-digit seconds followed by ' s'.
8 h 11 min
